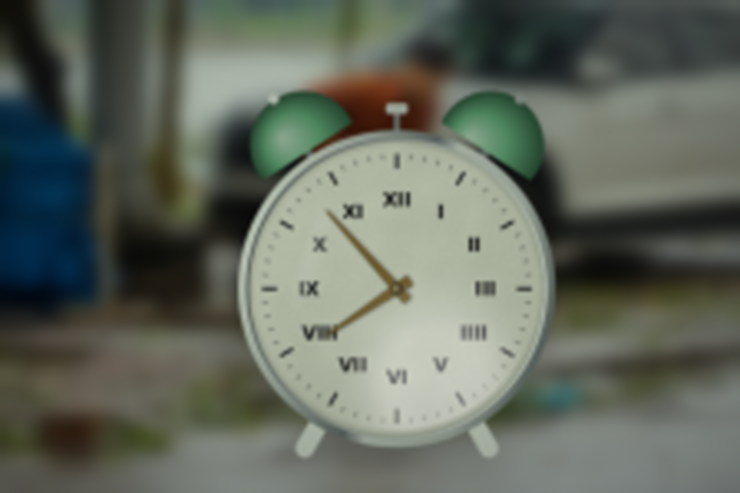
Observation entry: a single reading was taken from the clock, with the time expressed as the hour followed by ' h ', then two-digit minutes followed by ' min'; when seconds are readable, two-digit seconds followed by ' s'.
7 h 53 min
